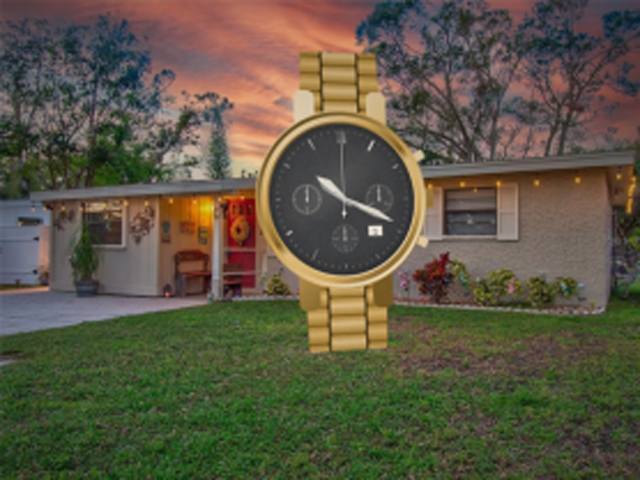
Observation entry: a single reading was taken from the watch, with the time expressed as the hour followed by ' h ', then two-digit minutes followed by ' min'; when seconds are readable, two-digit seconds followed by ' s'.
10 h 19 min
